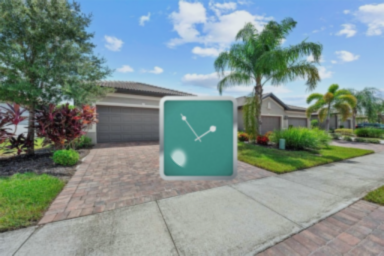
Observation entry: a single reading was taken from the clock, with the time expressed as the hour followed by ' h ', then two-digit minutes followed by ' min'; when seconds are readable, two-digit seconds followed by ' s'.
1 h 54 min
